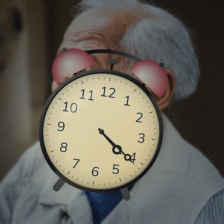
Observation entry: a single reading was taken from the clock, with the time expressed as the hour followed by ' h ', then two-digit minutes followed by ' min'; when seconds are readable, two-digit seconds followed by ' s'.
4 h 21 min
